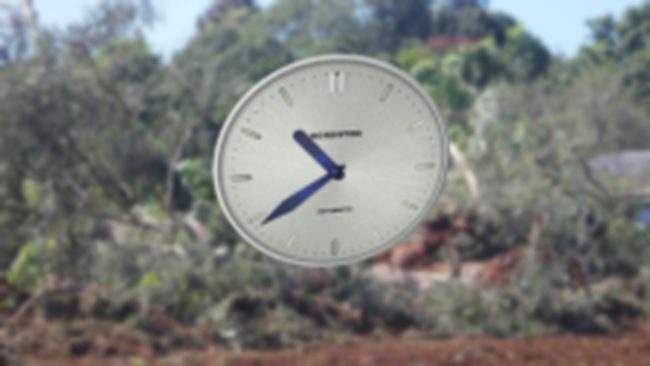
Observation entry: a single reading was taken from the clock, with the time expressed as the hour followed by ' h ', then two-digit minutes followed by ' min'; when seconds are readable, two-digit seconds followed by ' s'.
10 h 39 min
